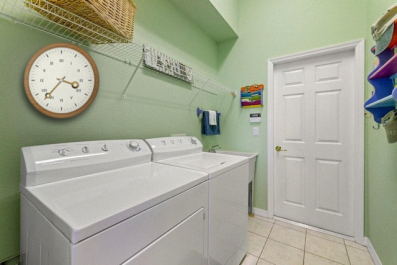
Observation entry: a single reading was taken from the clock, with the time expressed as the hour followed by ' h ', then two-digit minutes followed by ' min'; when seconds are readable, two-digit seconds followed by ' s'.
3 h 37 min
